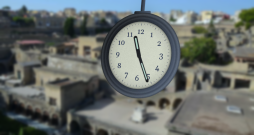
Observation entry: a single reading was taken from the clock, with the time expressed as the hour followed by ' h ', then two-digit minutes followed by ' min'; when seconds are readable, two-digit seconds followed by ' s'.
11 h 26 min
